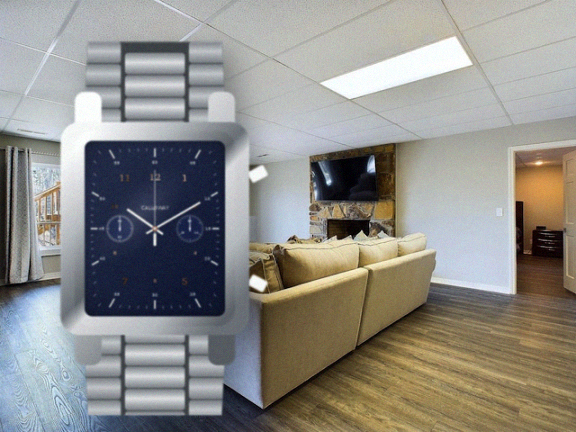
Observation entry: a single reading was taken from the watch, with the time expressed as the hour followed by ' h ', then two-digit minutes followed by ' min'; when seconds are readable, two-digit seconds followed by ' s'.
10 h 10 min
